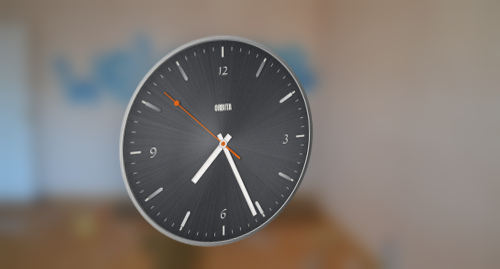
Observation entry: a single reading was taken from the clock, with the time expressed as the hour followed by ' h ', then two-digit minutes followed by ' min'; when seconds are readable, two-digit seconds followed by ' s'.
7 h 25 min 52 s
